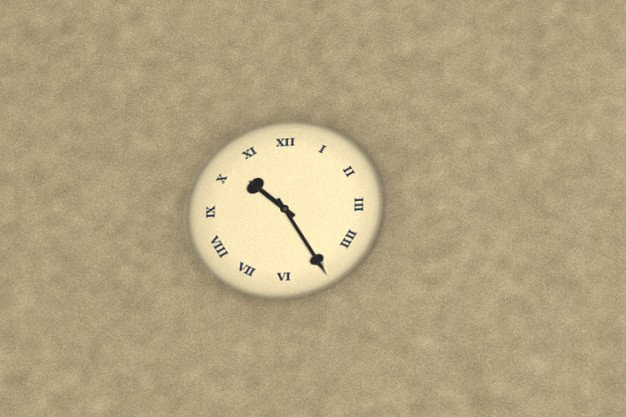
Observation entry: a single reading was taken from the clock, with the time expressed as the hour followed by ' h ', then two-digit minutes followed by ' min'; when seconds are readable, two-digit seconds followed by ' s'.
10 h 25 min
